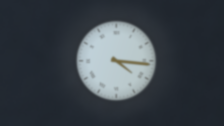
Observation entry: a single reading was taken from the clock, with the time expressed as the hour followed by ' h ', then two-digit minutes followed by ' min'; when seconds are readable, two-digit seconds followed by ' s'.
4 h 16 min
